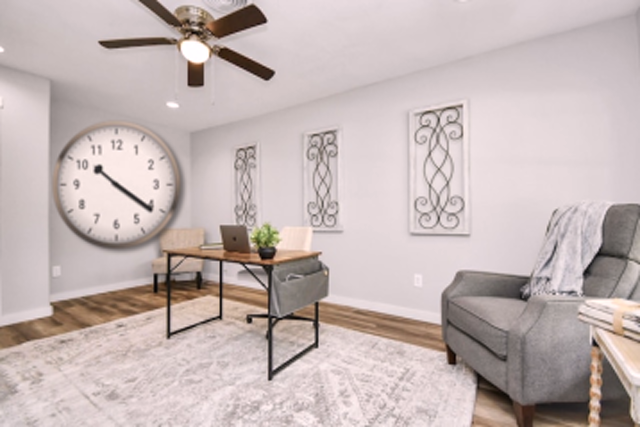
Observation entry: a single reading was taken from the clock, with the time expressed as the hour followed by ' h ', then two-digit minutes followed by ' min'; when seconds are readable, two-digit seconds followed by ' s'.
10 h 21 min
